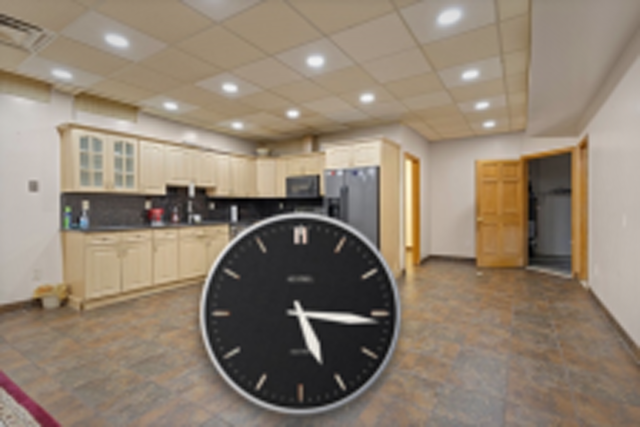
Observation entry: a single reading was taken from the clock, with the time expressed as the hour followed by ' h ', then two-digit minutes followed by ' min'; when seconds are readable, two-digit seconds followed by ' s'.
5 h 16 min
